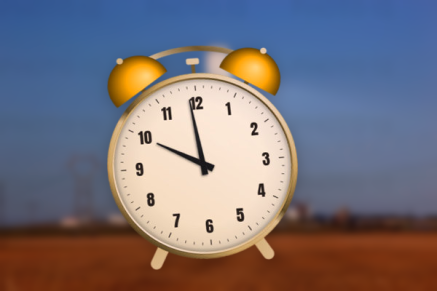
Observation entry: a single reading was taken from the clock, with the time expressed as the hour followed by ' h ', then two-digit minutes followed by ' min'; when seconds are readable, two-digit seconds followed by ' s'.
9 h 59 min
